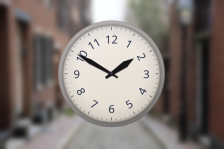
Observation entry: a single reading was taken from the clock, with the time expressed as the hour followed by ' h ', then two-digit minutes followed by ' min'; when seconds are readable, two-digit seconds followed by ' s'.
1 h 50 min
